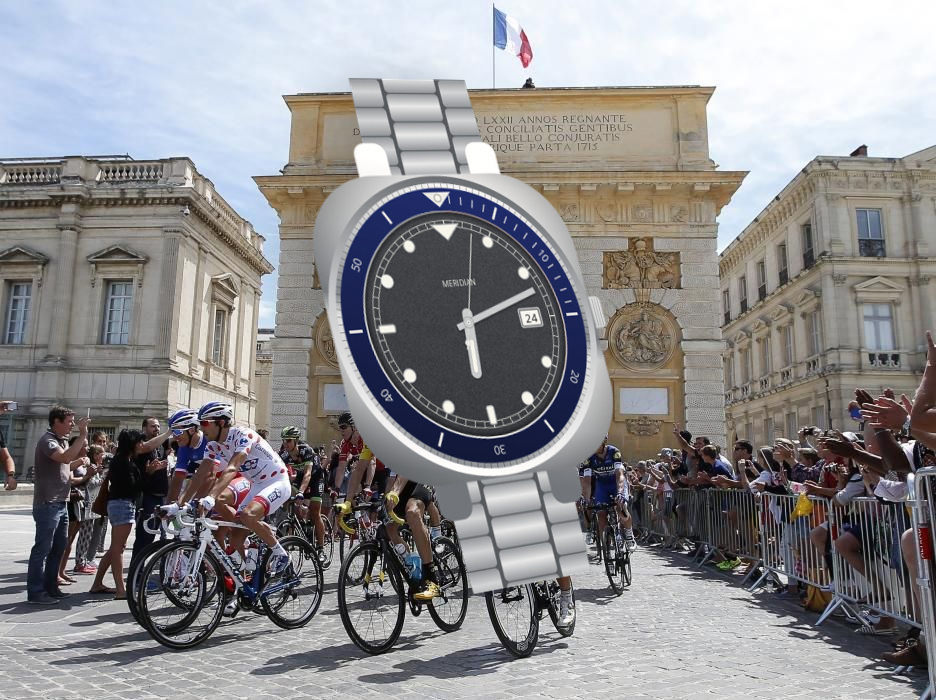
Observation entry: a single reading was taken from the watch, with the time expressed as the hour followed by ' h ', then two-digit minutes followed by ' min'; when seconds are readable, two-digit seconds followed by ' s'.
6 h 12 min 03 s
